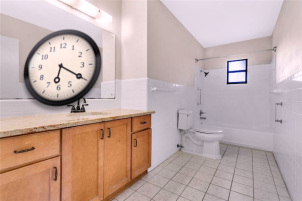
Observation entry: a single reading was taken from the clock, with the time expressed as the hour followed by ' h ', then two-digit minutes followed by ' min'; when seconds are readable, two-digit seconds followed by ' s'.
6 h 20 min
